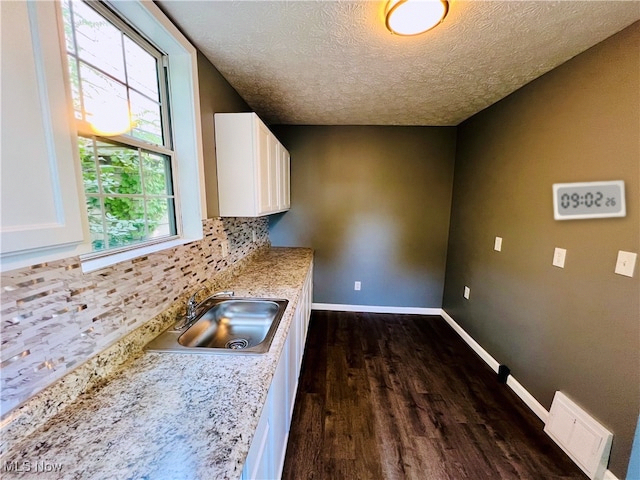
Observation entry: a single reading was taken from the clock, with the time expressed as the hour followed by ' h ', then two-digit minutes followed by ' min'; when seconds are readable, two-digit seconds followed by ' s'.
9 h 02 min
